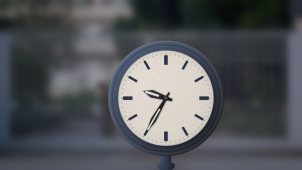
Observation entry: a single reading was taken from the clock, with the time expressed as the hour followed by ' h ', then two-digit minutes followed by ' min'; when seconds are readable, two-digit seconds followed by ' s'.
9 h 35 min
